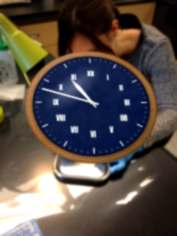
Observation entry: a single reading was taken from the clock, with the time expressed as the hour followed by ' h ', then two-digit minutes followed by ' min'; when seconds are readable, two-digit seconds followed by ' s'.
10 h 48 min
